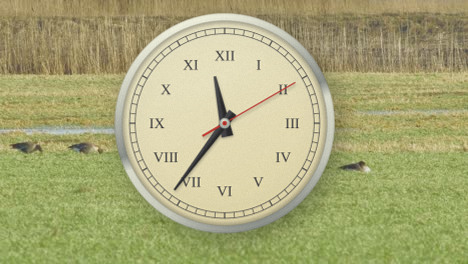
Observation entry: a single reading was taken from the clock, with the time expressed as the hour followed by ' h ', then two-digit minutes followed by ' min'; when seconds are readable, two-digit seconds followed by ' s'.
11 h 36 min 10 s
